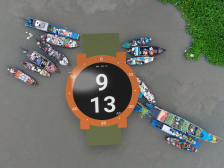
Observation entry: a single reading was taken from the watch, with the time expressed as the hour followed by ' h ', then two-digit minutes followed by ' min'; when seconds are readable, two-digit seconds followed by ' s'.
9 h 13 min
